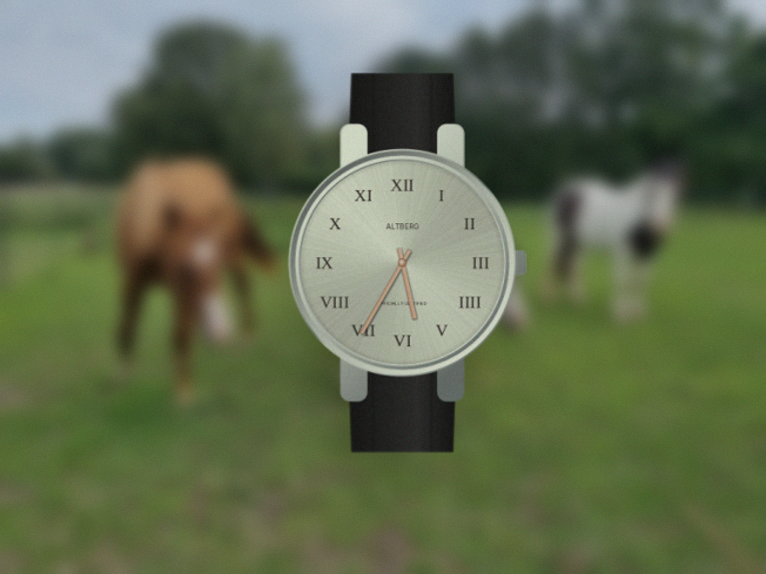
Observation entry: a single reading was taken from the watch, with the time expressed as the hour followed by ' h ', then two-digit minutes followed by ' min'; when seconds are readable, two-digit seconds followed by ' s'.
5 h 35 min
